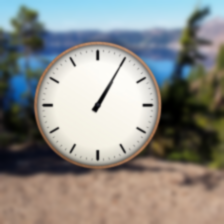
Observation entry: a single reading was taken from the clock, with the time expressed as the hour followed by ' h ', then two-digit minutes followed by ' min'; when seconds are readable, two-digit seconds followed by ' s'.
1 h 05 min
